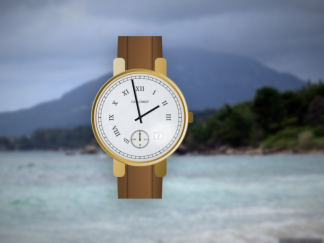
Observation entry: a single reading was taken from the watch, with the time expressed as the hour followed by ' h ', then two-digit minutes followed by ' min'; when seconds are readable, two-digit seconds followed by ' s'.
1 h 58 min
